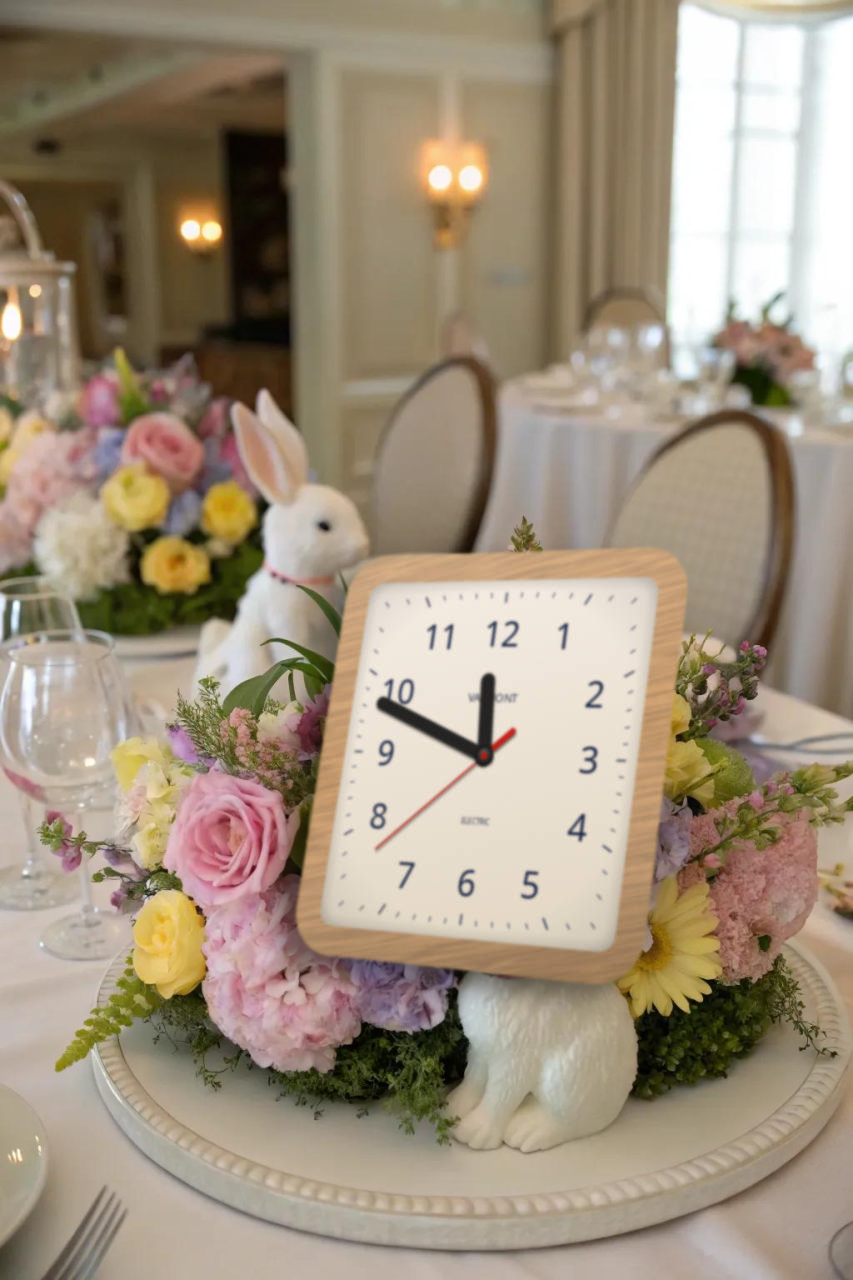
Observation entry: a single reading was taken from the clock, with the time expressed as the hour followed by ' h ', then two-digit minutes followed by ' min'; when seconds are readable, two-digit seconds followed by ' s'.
11 h 48 min 38 s
